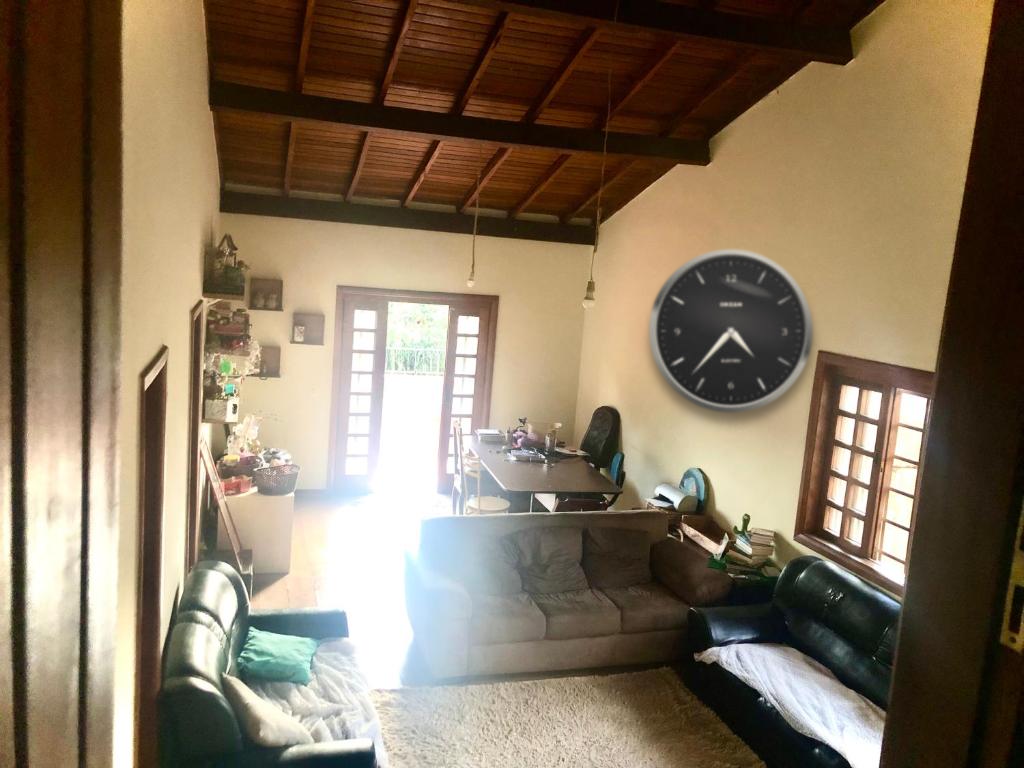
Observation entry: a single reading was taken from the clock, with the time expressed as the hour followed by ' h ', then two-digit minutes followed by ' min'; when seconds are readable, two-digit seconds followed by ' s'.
4 h 37 min
